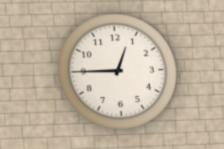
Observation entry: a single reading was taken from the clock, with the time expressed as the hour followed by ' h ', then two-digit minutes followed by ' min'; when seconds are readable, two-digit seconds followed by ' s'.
12 h 45 min
